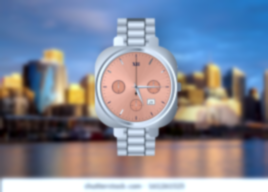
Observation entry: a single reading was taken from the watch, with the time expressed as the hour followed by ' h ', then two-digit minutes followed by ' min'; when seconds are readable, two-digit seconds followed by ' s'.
5 h 15 min
